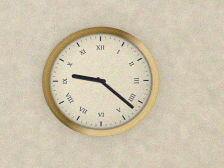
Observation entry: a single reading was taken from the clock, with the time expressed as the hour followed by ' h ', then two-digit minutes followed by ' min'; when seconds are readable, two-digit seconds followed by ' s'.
9 h 22 min
